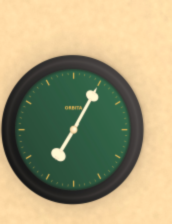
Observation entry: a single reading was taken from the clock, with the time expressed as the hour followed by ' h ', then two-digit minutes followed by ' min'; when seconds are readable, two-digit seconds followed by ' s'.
7 h 05 min
